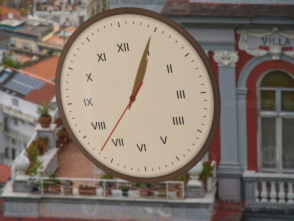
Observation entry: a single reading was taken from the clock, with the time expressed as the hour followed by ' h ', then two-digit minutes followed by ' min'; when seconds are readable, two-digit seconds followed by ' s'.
1 h 04 min 37 s
